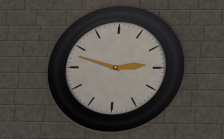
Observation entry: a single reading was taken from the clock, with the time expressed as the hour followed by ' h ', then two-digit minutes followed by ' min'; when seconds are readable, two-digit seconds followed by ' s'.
2 h 48 min
